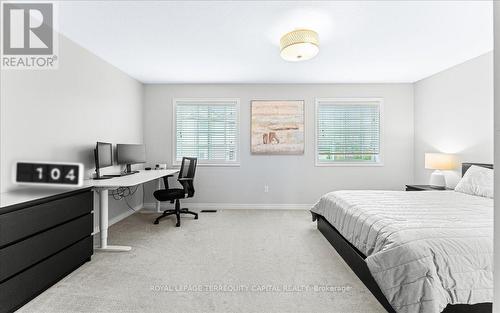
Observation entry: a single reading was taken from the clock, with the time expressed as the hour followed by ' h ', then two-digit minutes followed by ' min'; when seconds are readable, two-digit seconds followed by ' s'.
1 h 04 min
